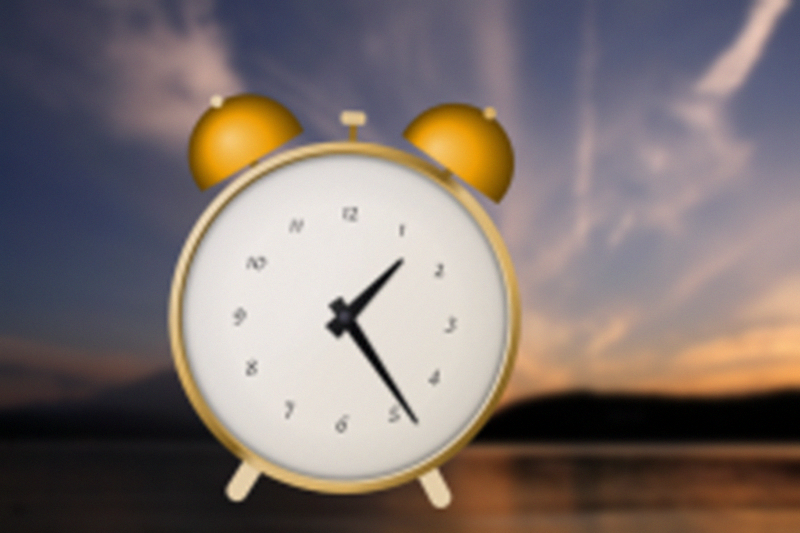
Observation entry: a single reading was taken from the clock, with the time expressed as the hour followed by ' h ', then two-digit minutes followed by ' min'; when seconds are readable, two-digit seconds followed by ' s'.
1 h 24 min
